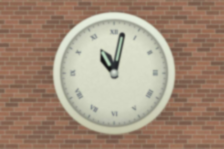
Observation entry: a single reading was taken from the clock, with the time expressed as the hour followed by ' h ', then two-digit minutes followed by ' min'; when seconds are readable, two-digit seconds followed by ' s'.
11 h 02 min
